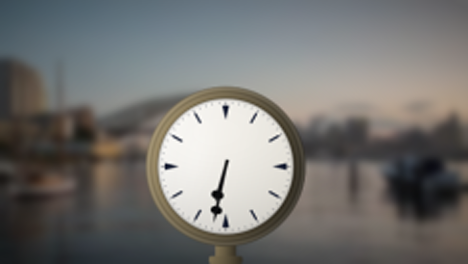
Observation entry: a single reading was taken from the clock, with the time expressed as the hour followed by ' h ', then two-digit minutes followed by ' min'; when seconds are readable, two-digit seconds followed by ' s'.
6 h 32 min
